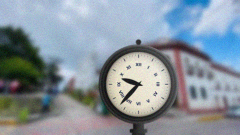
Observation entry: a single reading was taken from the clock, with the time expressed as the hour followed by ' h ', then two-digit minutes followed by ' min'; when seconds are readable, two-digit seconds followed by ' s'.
9 h 37 min
